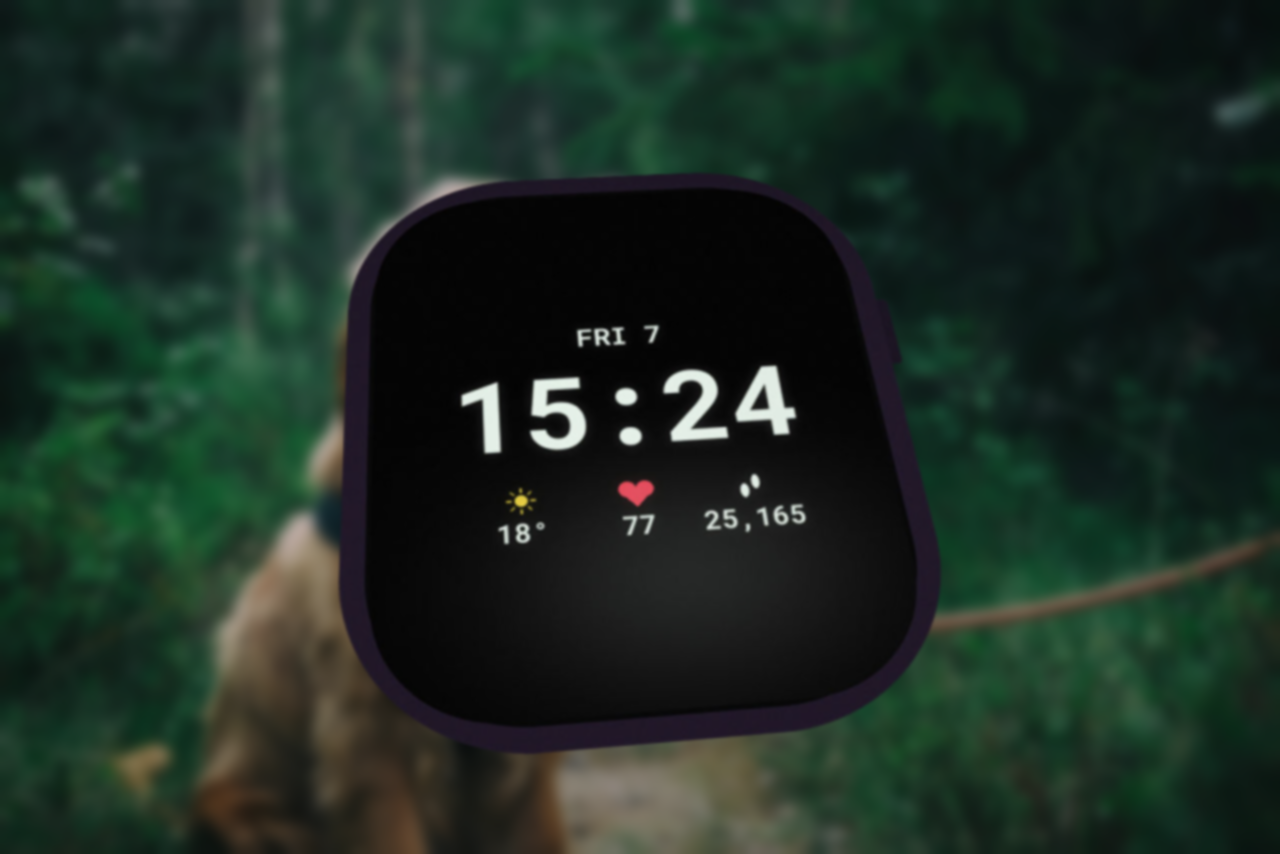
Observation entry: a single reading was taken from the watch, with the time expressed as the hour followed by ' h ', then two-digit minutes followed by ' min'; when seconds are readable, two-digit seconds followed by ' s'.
15 h 24 min
